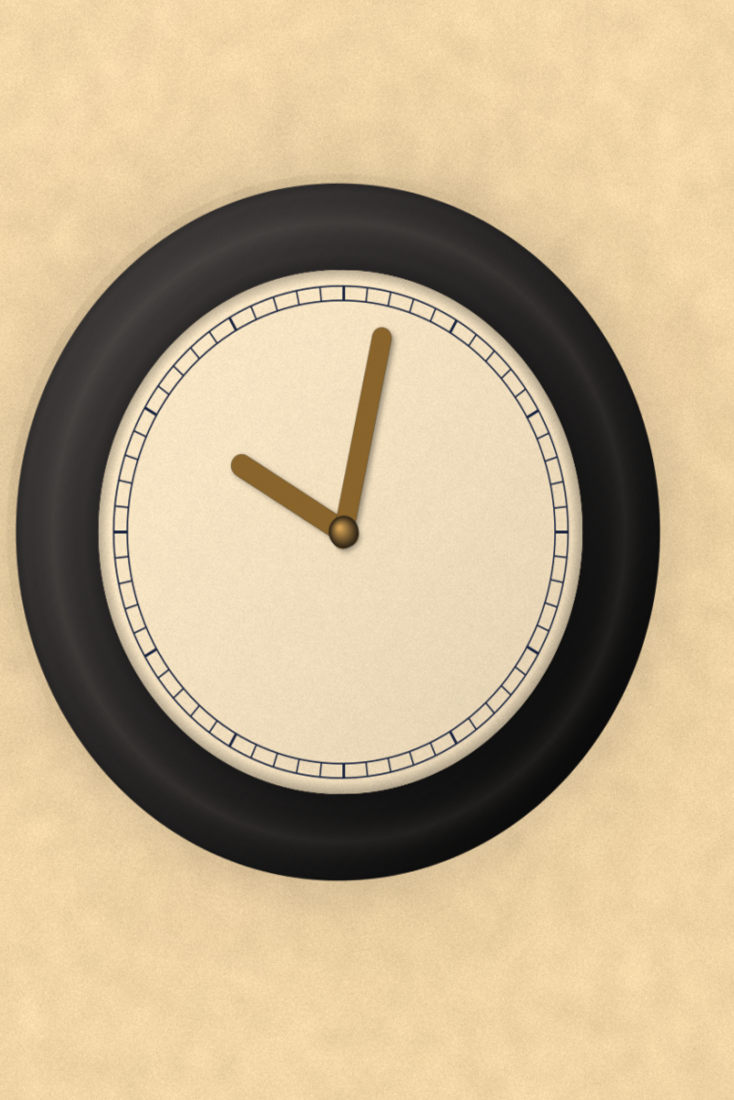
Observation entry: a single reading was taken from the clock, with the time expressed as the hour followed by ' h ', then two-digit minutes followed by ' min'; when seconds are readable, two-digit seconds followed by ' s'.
10 h 02 min
